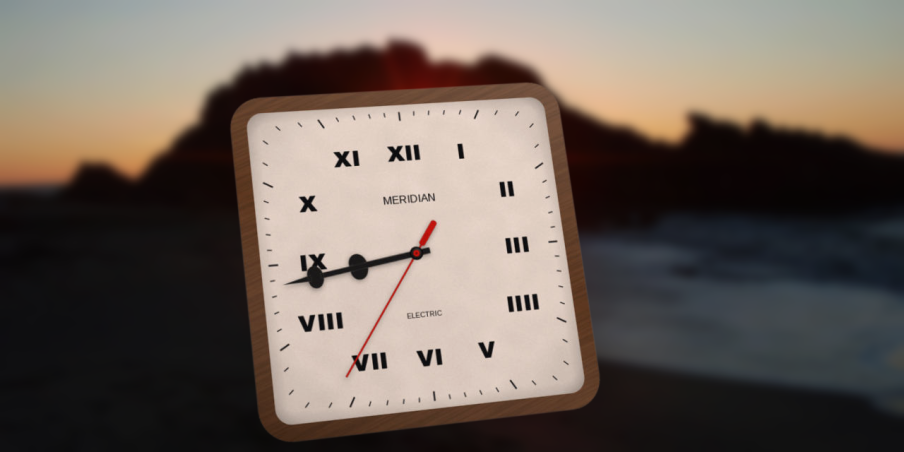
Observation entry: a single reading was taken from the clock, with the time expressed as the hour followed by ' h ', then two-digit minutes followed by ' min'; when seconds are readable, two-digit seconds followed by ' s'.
8 h 43 min 36 s
